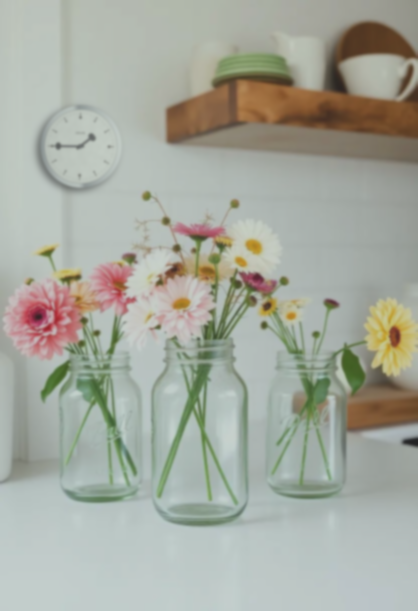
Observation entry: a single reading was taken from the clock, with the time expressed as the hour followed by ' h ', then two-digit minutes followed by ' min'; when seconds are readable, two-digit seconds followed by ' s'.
1 h 45 min
